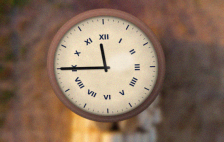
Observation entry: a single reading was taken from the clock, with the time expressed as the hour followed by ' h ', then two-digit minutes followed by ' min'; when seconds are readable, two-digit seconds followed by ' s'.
11 h 45 min
